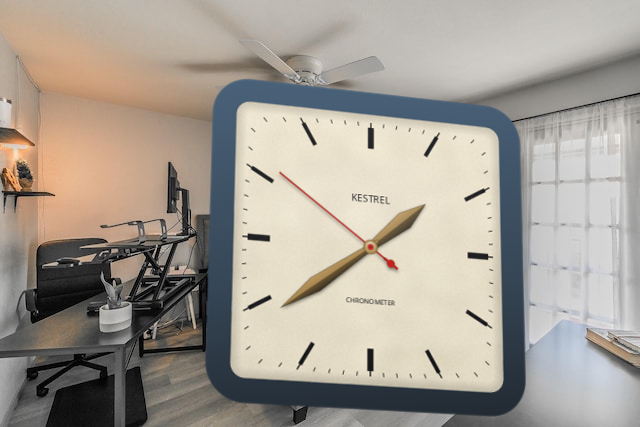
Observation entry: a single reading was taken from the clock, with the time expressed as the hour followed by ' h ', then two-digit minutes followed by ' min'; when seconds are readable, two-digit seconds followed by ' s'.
1 h 38 min 51 s
